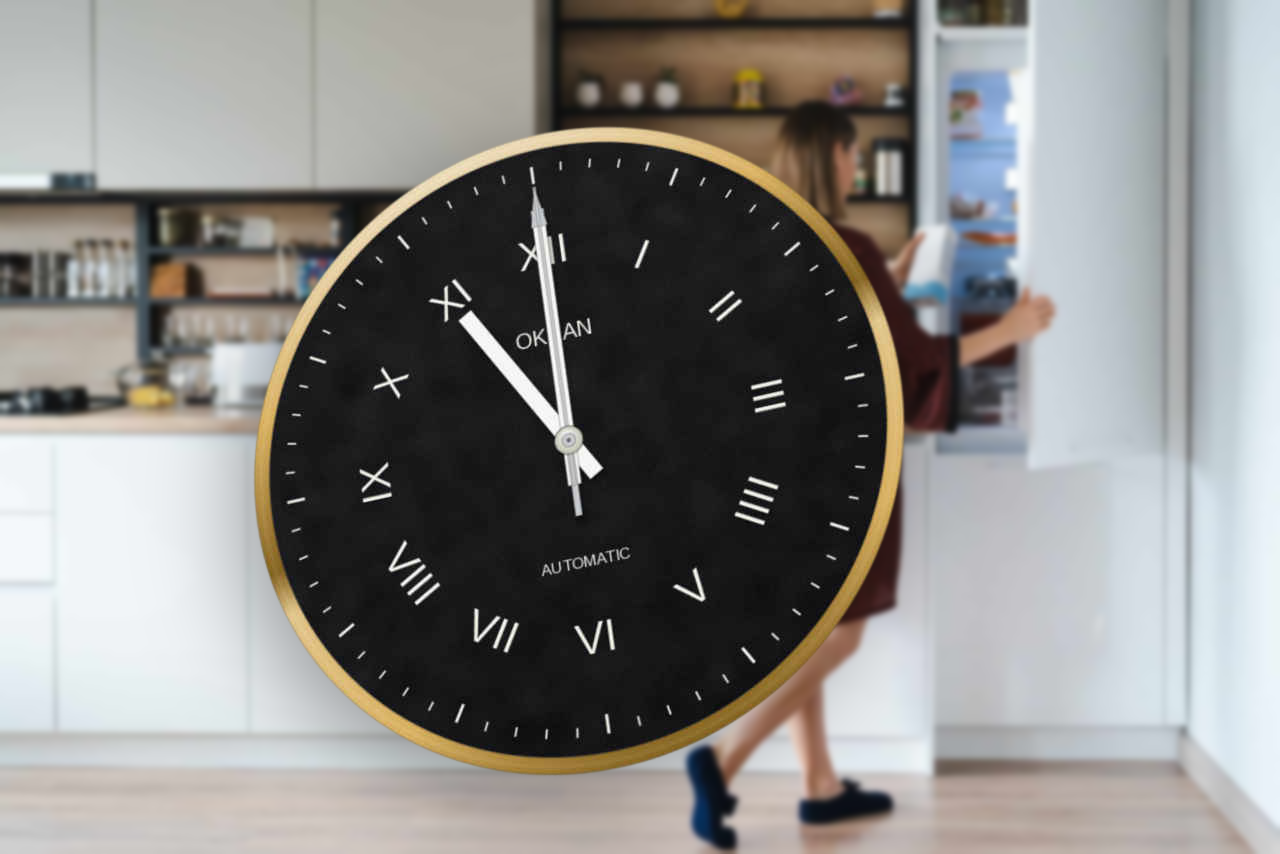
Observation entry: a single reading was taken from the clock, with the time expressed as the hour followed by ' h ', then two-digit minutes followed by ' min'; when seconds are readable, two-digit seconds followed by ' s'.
11 h 00 min 00 s
